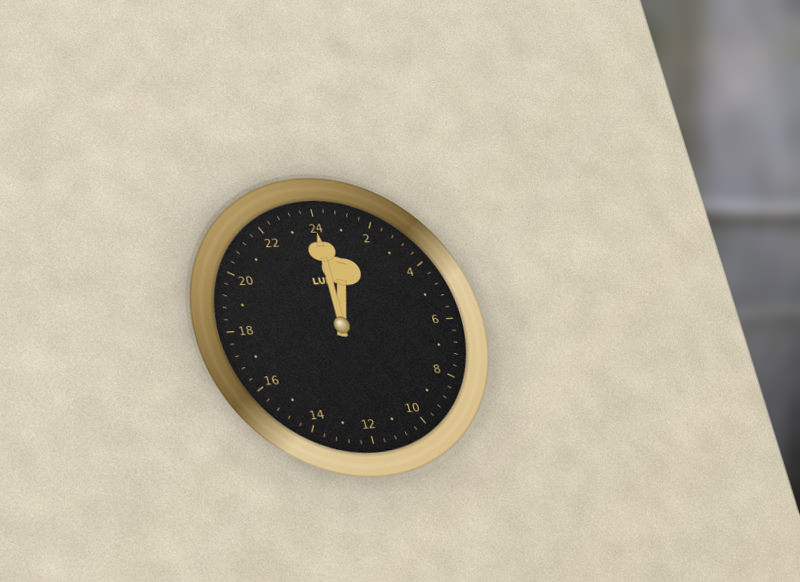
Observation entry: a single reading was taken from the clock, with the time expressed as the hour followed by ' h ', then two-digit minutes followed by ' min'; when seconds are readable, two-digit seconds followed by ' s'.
1 h 00 min
